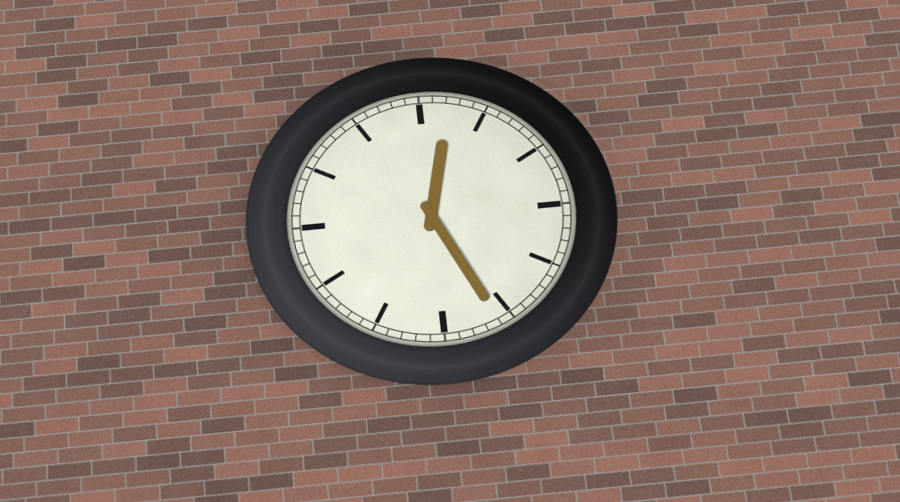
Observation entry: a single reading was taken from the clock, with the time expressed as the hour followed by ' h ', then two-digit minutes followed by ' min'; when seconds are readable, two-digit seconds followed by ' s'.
12 h 26 min
